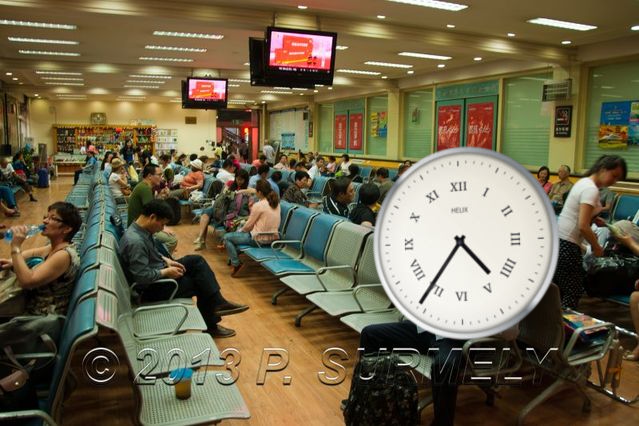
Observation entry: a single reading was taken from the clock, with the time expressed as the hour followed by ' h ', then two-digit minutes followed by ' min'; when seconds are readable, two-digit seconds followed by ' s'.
4 h 36 min
